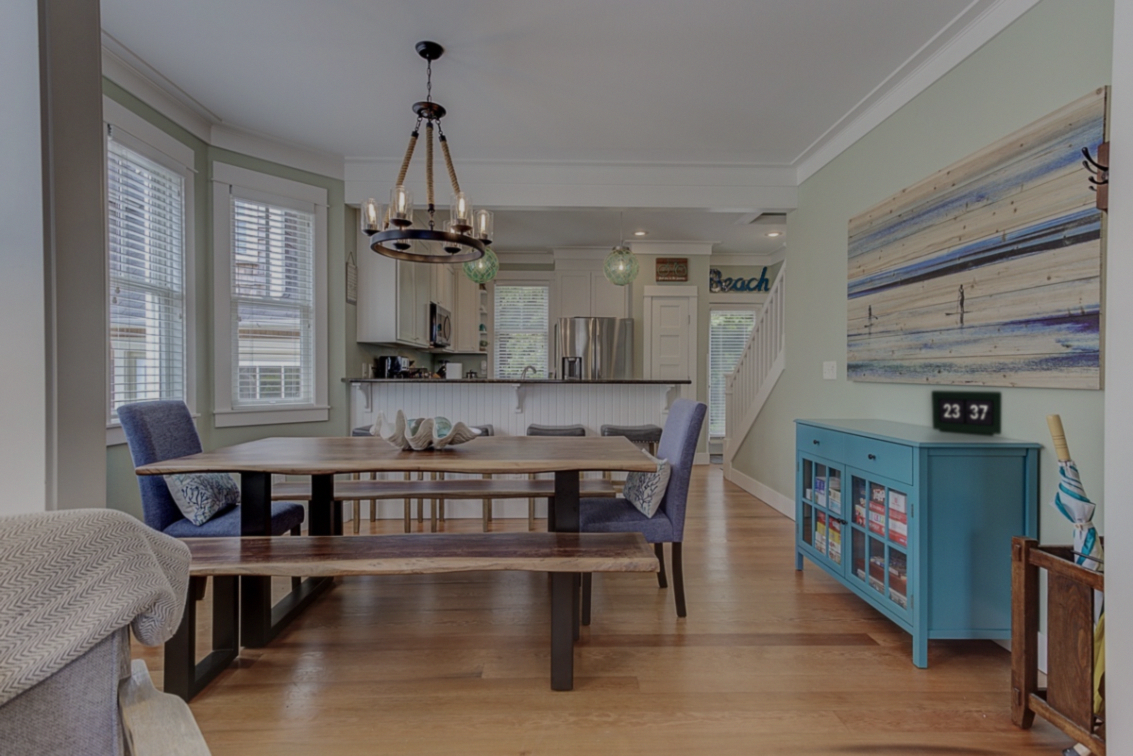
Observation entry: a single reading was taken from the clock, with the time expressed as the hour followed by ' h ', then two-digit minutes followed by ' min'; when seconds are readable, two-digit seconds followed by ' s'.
23 h 37 min
